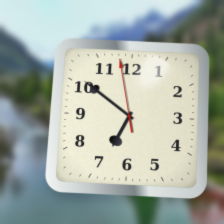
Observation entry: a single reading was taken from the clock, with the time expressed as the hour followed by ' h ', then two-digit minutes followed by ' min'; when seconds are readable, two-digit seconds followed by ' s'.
6 h 50 min 58 s
